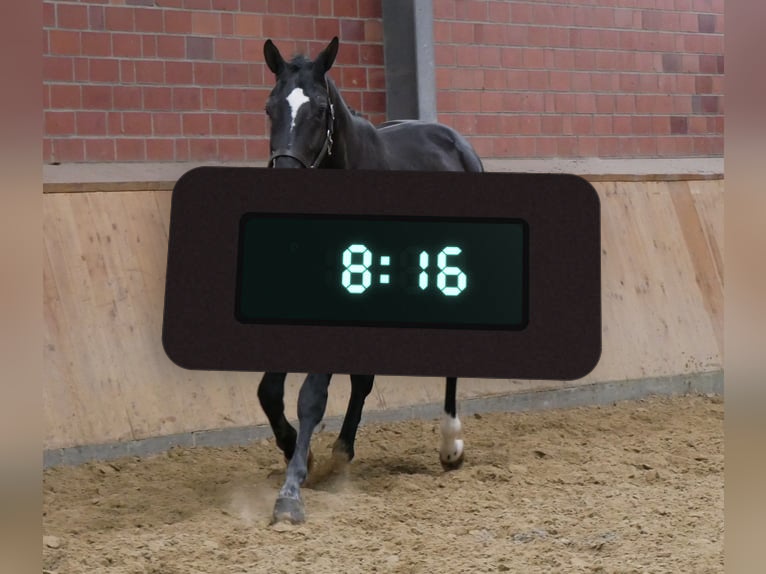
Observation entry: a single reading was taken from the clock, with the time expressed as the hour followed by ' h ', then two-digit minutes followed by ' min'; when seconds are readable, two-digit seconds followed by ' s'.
8 h 16 min
